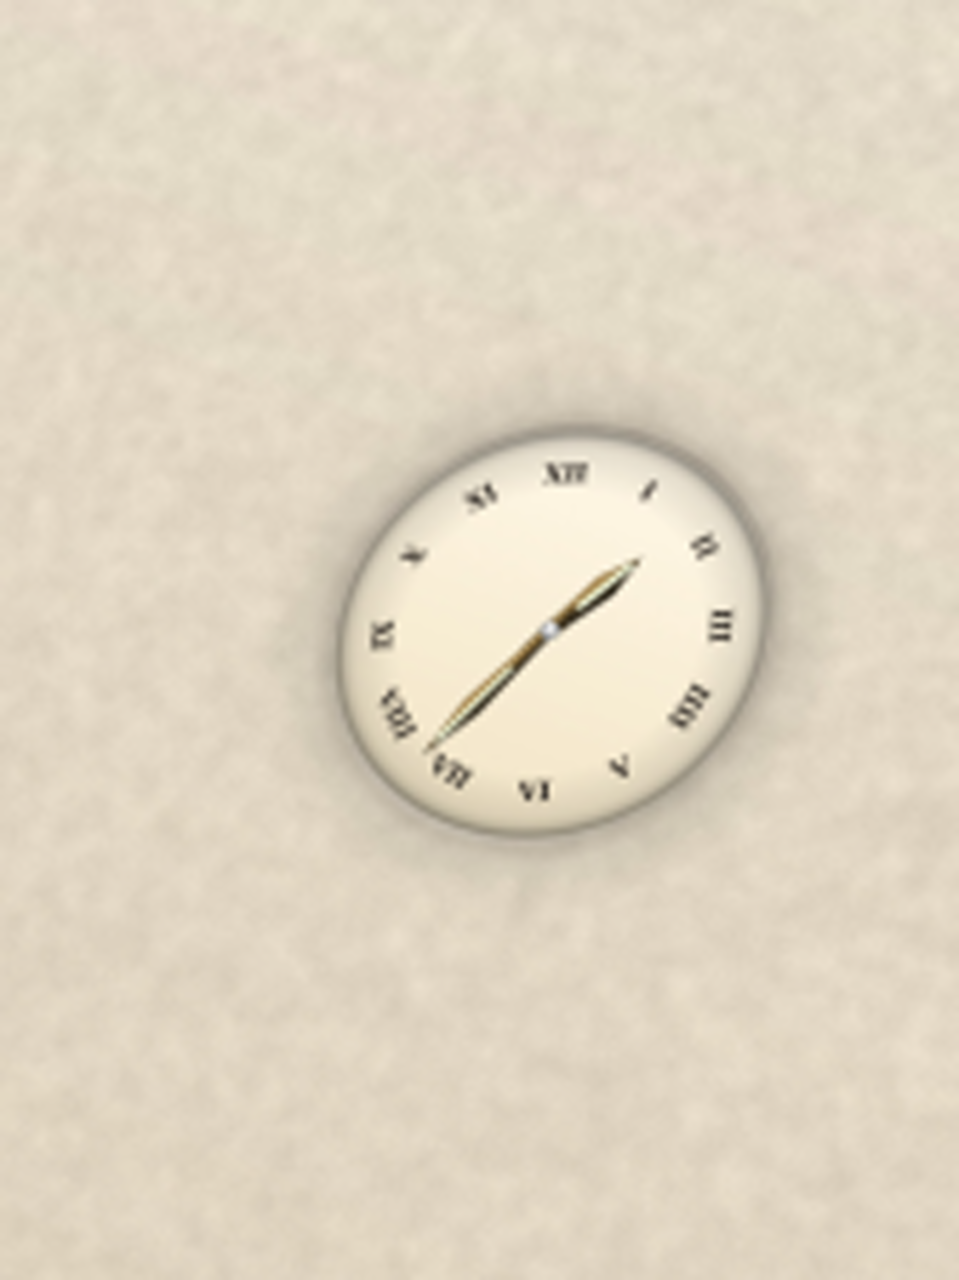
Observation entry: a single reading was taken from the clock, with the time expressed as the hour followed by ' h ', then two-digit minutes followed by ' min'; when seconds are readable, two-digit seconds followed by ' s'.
1 h 37 min
